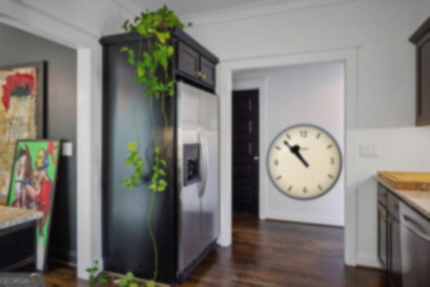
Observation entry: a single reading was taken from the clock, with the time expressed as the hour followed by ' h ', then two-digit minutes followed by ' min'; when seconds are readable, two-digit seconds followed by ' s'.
10 h 53 min
